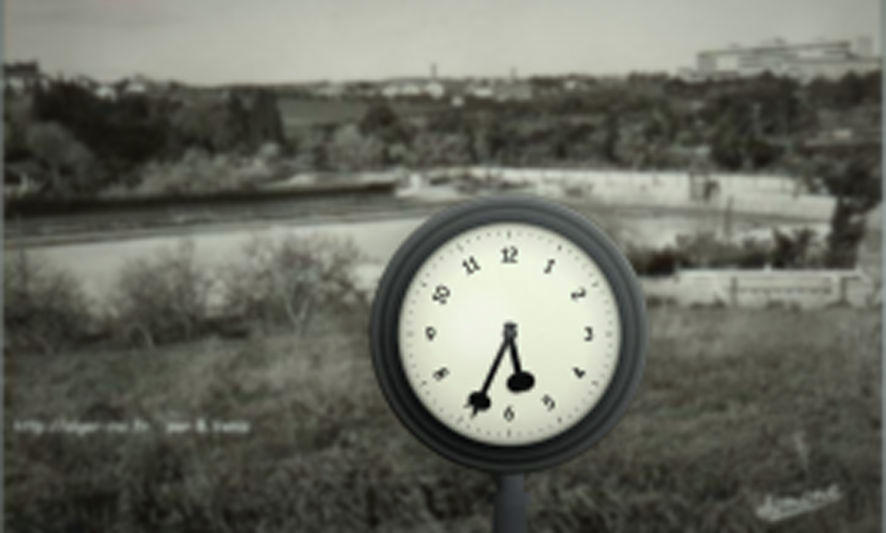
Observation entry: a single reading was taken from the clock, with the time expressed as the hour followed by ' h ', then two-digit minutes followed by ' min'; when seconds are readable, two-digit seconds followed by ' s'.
5 h 34 min
